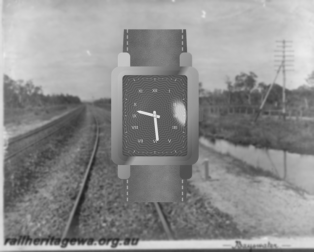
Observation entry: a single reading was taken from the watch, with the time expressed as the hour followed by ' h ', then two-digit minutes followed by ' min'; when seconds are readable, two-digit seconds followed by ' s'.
9 h 29 min
